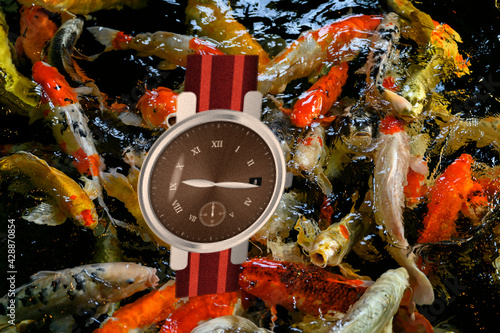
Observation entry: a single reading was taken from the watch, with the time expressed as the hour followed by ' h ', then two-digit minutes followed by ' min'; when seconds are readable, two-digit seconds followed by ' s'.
9 h 16 min
